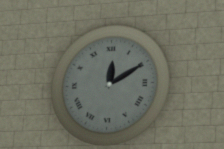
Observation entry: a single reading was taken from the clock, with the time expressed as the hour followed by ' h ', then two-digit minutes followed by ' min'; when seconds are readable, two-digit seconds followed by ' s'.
12 h 10 min
